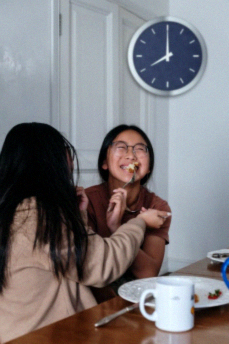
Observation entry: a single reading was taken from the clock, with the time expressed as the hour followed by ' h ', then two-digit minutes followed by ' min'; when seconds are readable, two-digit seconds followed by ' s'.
8 h 00 min
